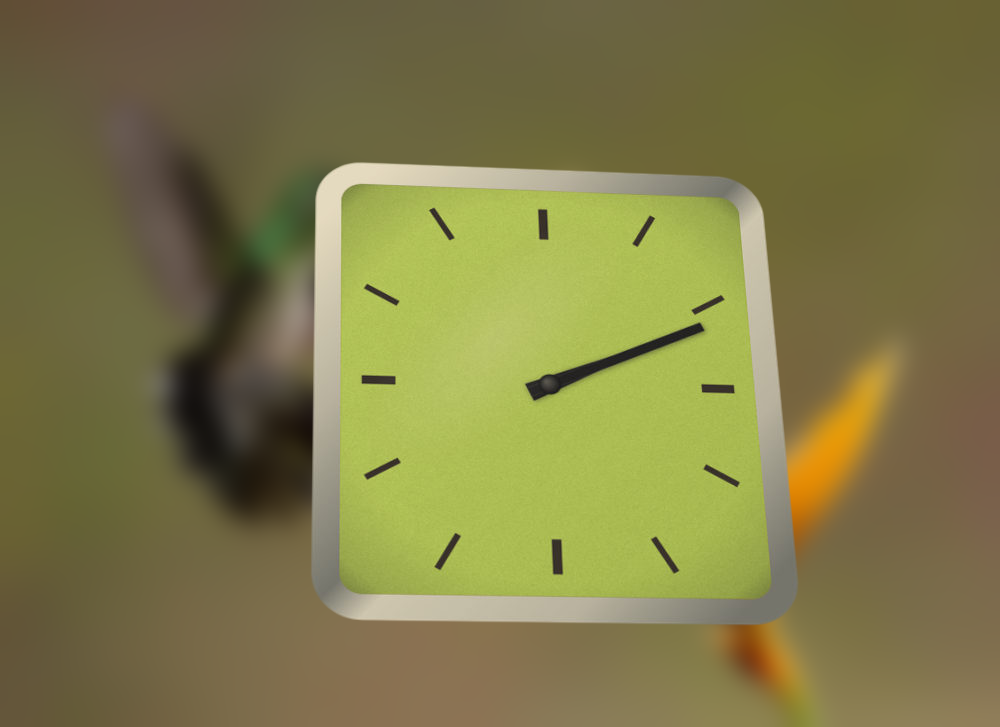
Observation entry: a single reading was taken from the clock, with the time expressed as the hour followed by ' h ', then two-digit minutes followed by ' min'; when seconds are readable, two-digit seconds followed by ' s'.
2 h 11 min
